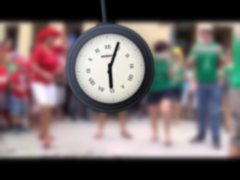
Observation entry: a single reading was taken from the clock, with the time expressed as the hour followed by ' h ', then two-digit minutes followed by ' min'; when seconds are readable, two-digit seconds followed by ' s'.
6 h 04 min
